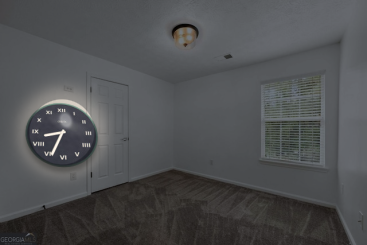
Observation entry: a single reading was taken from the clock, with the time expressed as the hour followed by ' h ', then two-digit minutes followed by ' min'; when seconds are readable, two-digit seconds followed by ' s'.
8 h 34 min
